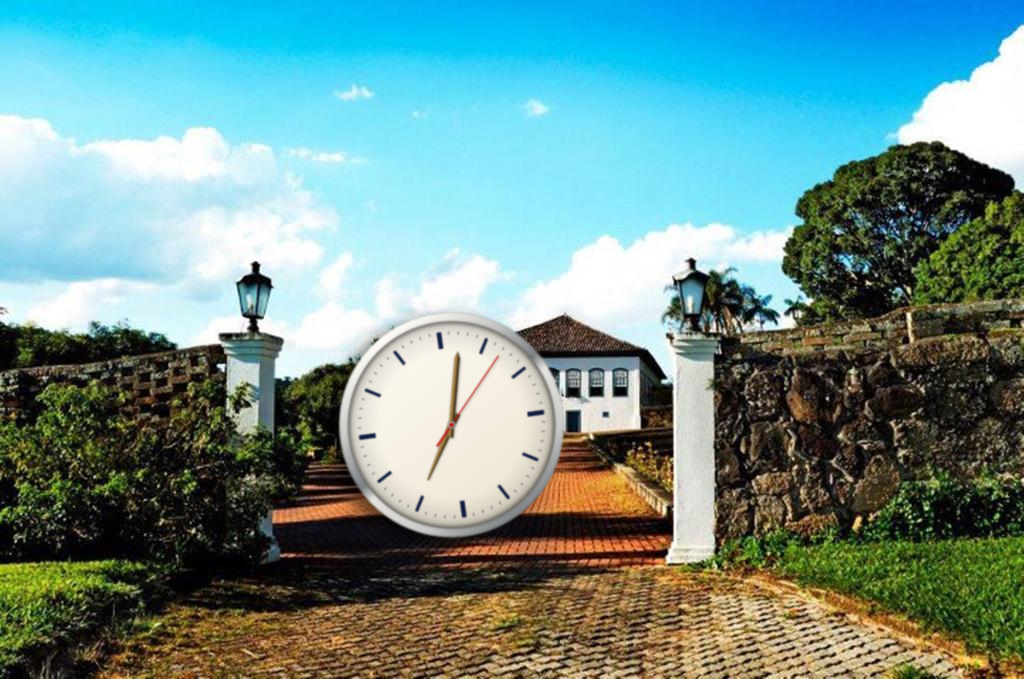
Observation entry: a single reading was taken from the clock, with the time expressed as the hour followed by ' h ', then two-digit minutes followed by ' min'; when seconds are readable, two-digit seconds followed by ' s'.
7 h 02 min 07 s
